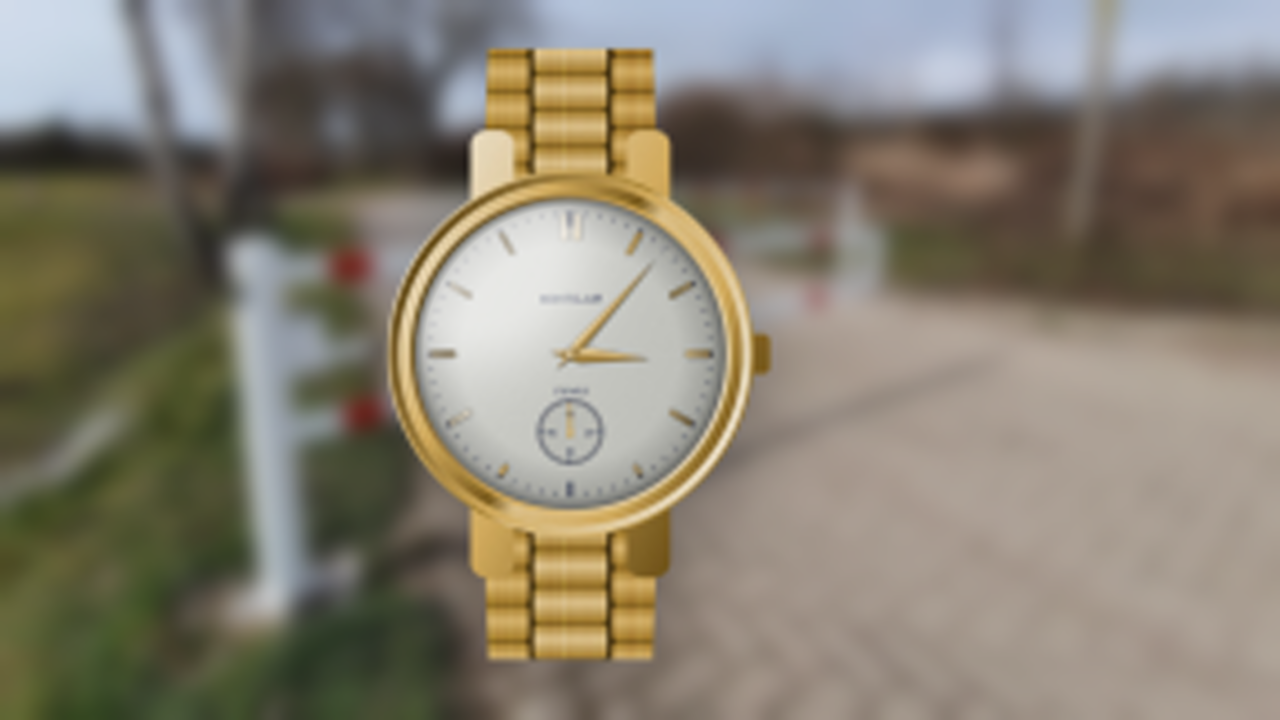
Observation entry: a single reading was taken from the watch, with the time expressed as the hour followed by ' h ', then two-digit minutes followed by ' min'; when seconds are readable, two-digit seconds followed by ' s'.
3 h 07 min
